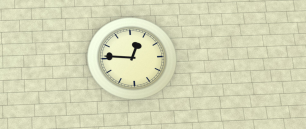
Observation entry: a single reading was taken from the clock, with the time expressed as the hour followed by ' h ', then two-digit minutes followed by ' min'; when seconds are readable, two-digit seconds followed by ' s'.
12 h 46 min
